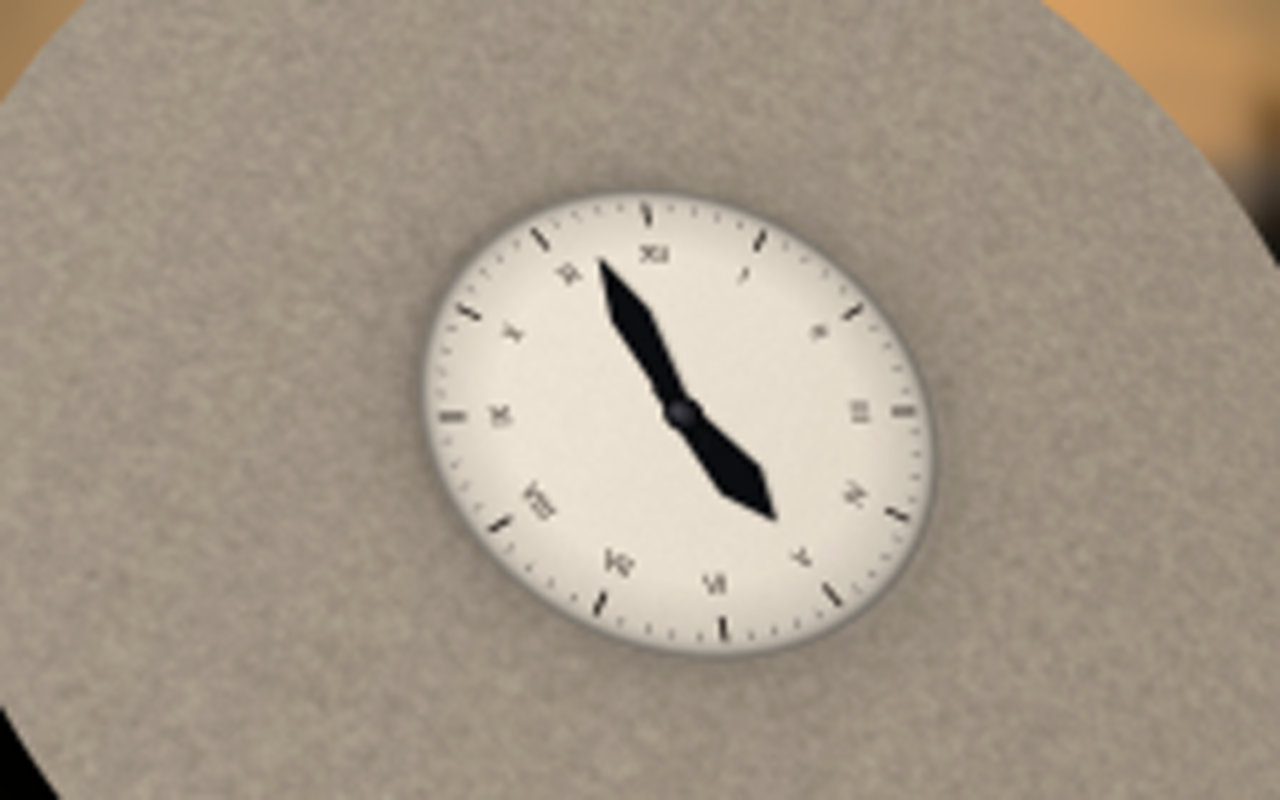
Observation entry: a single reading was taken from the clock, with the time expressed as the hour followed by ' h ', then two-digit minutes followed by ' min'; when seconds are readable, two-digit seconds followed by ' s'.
4 h 57 min
